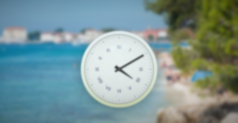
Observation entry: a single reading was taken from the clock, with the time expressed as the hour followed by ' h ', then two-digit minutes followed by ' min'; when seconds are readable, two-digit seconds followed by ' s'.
4 h 10 min
